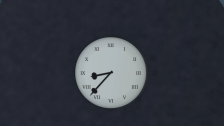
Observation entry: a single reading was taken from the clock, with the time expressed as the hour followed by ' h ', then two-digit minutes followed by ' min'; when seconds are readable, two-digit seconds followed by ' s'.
8 h 37 min
